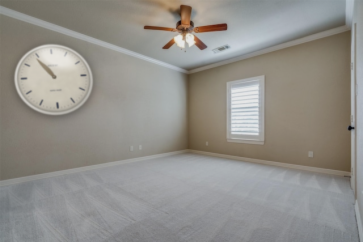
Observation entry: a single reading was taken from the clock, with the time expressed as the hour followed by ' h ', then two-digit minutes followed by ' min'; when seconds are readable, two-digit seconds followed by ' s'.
10 h 54 min
